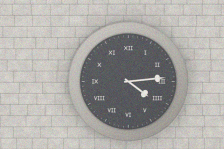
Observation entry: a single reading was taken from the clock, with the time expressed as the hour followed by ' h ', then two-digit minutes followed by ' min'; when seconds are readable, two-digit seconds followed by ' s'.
4 h 14 min
